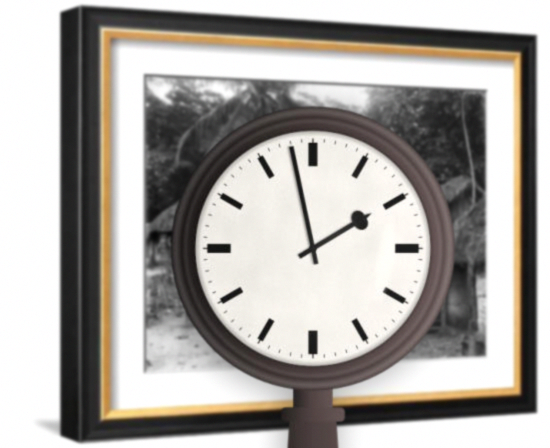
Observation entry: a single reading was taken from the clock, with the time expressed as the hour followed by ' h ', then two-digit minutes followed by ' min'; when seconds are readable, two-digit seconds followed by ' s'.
1 h 58 min
